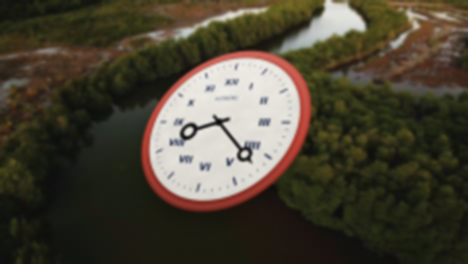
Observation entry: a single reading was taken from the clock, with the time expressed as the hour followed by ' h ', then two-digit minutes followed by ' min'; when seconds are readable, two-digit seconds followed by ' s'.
8 h 22 min
